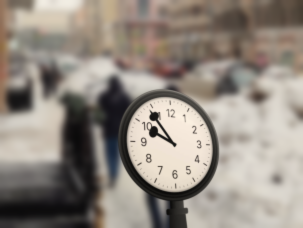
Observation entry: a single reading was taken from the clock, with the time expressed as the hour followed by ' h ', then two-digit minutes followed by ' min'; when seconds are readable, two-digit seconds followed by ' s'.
9 h 54 min
